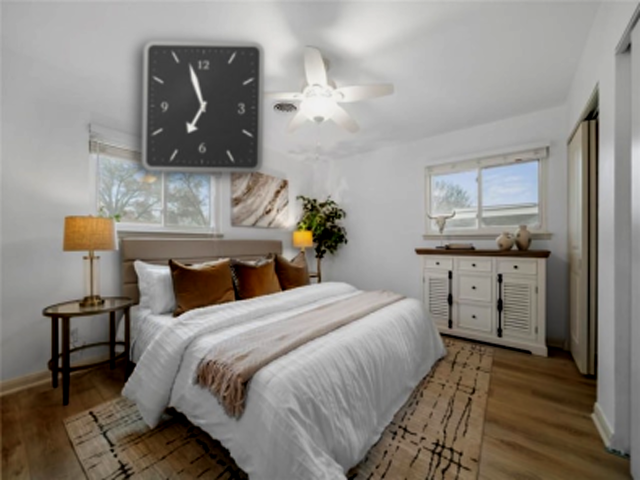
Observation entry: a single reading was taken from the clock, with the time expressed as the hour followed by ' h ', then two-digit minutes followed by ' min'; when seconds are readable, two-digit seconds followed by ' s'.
6 h 57 min
